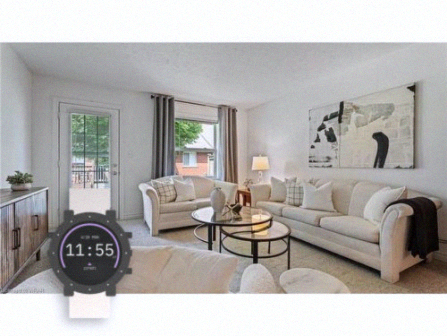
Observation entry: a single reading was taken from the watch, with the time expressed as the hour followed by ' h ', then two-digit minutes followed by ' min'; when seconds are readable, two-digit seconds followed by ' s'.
11 h 55 min
